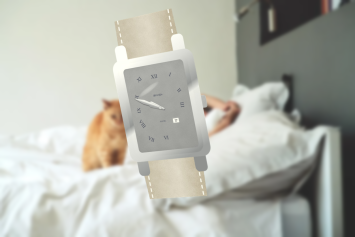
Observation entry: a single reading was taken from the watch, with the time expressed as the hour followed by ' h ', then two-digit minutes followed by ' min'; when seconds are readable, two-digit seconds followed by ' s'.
9 h 49 min
